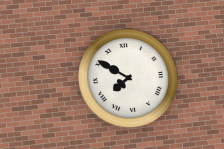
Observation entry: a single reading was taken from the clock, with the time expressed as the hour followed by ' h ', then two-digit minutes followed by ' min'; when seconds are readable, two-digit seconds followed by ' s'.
7 h 51 min
